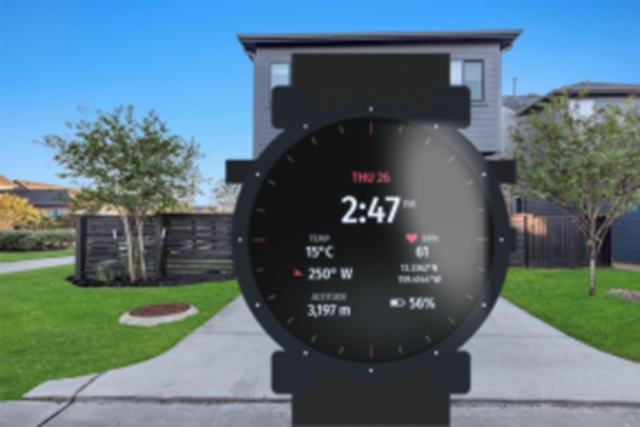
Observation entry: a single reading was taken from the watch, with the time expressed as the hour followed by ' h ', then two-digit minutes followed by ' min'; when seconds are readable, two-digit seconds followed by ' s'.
2 h 47 min
